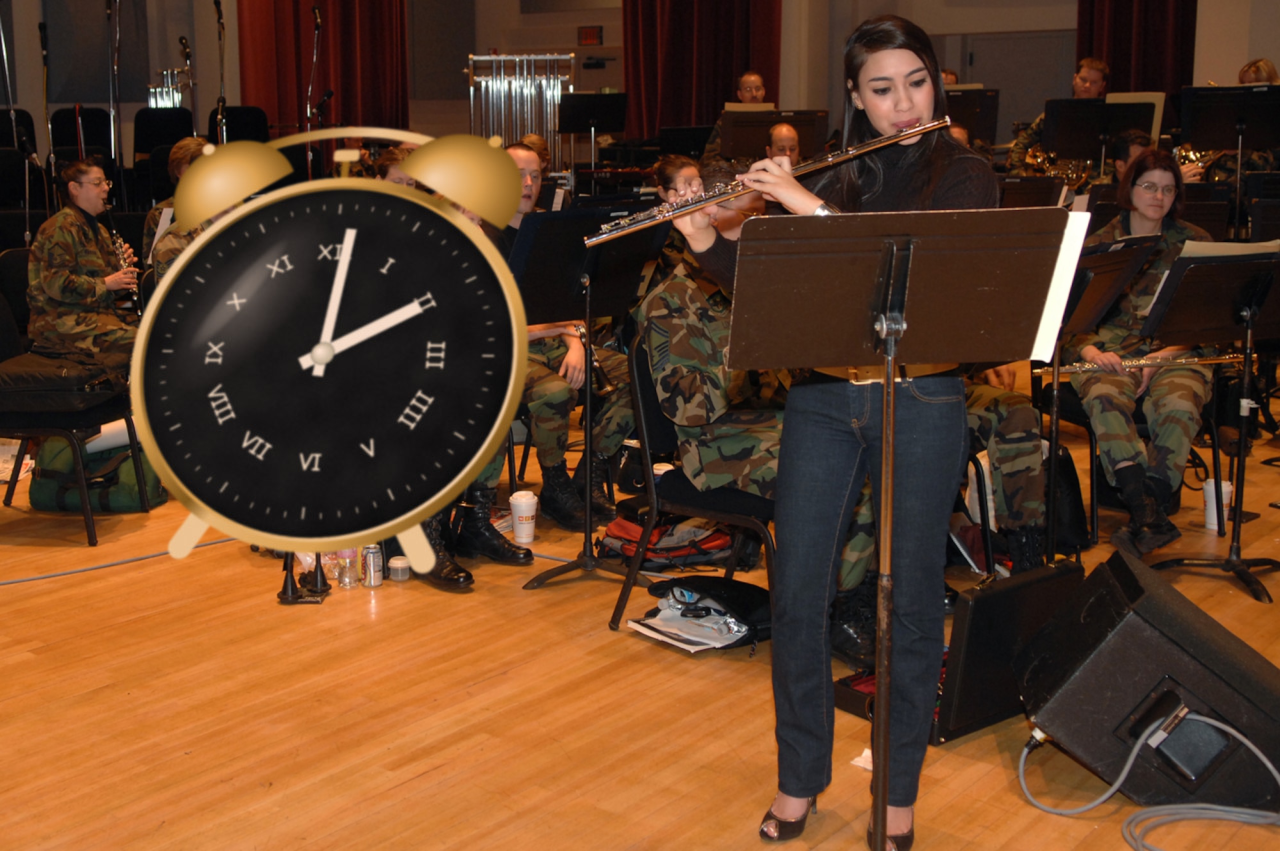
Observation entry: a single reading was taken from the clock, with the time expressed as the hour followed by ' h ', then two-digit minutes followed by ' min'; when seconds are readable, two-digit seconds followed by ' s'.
2 h 01 min
